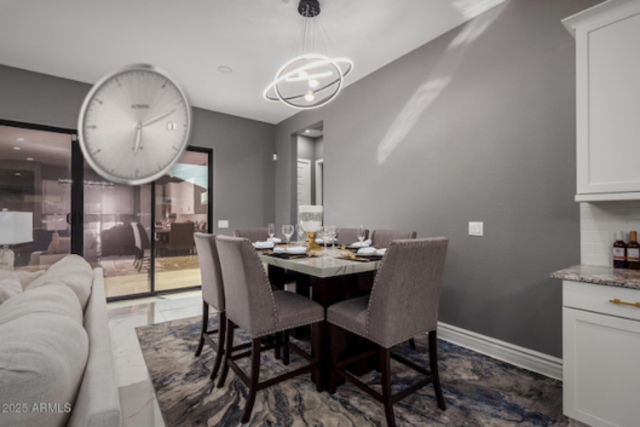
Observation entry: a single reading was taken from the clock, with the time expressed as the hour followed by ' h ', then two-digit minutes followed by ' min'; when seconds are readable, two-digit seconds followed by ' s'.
6 h 11 min
